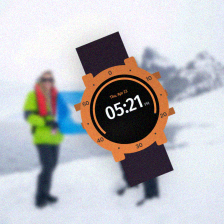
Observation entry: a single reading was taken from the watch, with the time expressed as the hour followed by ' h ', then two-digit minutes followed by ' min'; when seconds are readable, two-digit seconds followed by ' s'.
5 h 21 min
